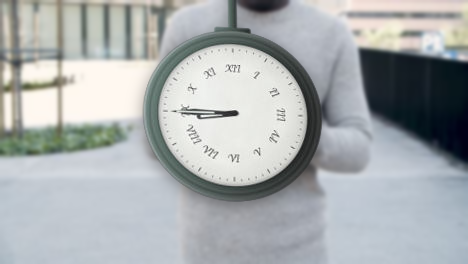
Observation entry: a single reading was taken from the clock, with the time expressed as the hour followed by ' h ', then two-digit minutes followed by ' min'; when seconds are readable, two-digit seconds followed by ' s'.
8 h 45 min
